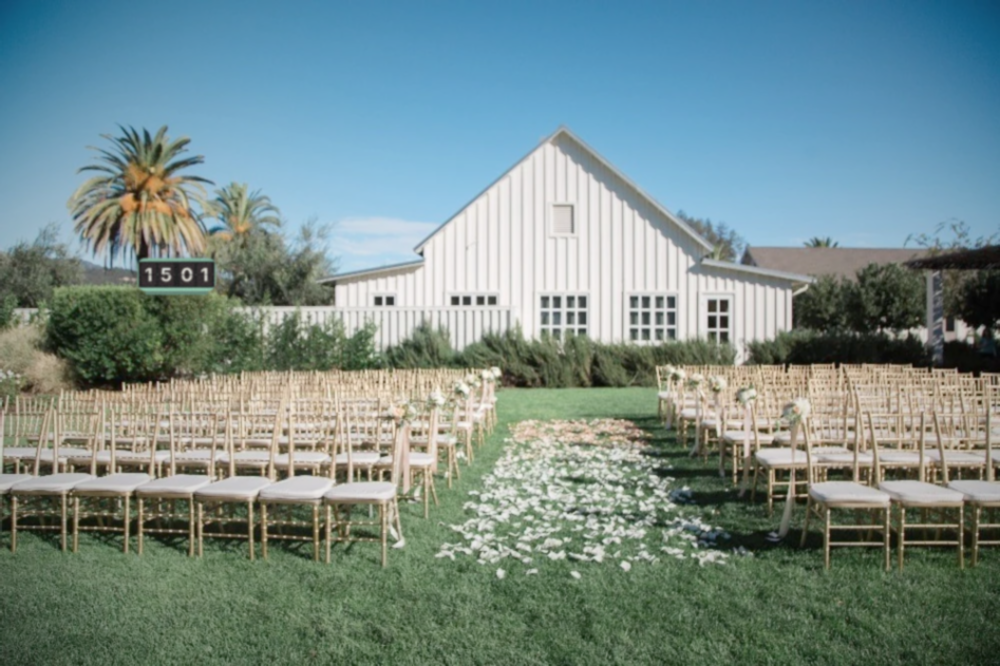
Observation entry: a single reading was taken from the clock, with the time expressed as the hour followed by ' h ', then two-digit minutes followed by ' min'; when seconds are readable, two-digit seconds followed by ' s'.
15 h 01 min
